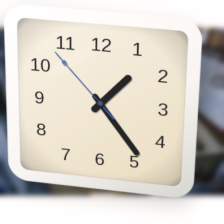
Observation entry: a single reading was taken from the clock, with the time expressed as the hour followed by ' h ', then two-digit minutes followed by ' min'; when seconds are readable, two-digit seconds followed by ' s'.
1 h 23 min 53 s
